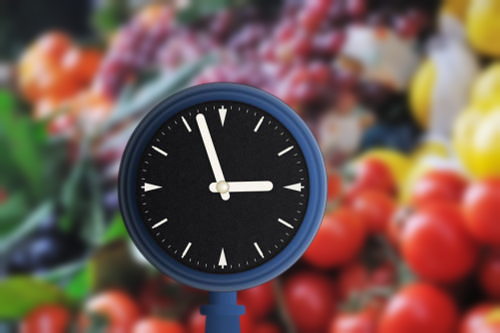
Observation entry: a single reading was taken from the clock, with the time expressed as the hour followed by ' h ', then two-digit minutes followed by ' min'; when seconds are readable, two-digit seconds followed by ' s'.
2 h 57 min
